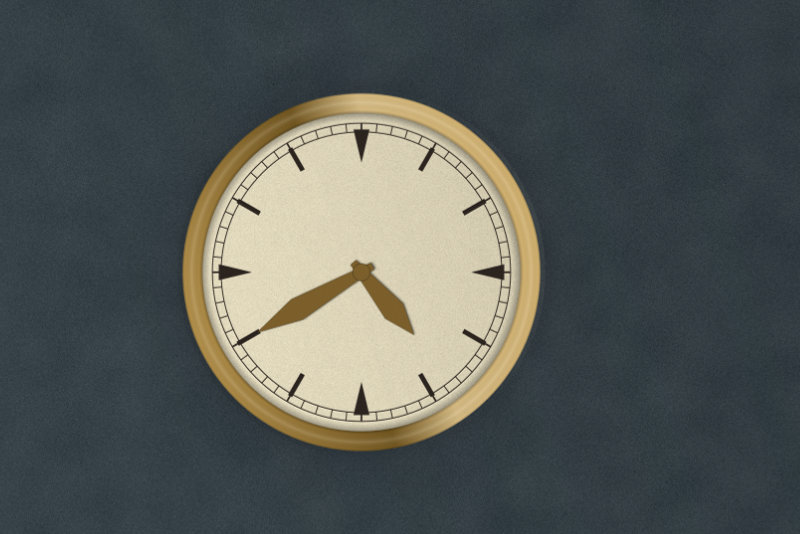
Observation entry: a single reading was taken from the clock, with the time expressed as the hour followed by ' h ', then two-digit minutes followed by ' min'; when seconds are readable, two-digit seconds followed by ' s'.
4 h 40 min
